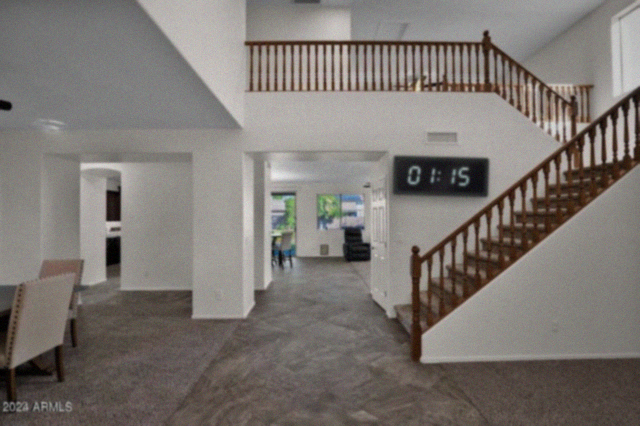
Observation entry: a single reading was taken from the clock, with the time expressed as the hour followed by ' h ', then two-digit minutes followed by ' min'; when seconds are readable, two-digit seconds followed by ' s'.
1 h 15 min
